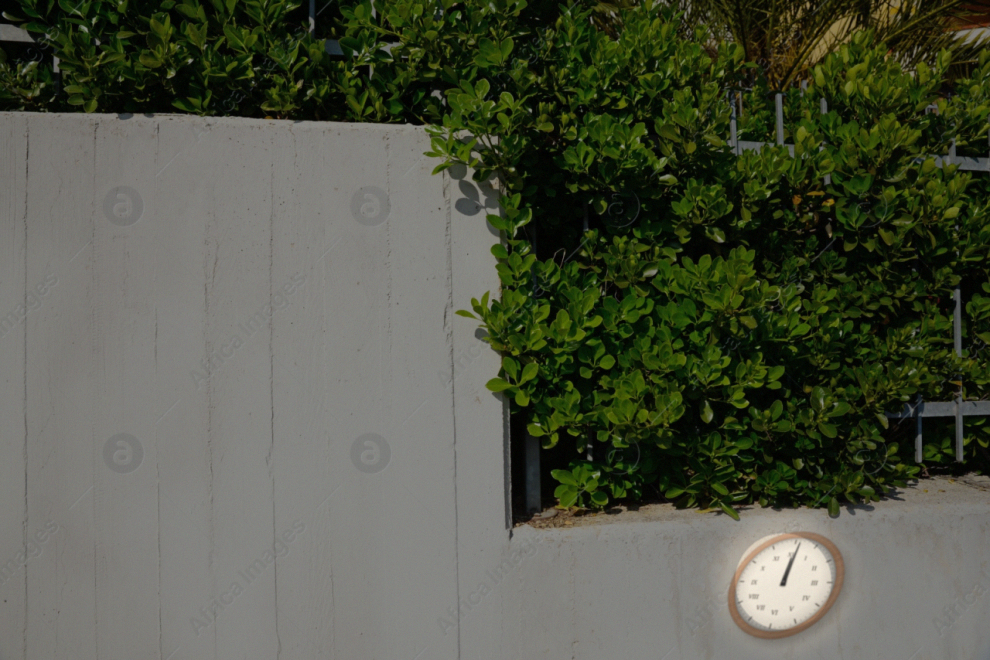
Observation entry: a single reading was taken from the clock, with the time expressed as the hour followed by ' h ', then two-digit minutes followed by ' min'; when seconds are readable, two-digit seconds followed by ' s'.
12 h 01 min
